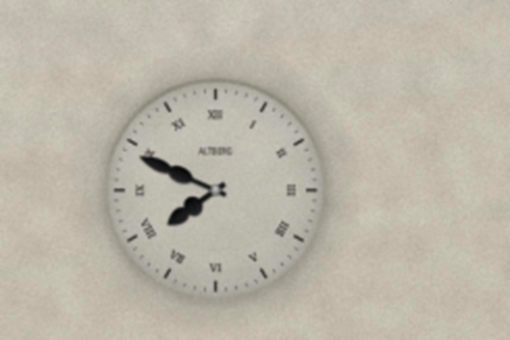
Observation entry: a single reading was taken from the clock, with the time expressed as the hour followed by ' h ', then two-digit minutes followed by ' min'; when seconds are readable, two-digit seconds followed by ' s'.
7 h 49 min
